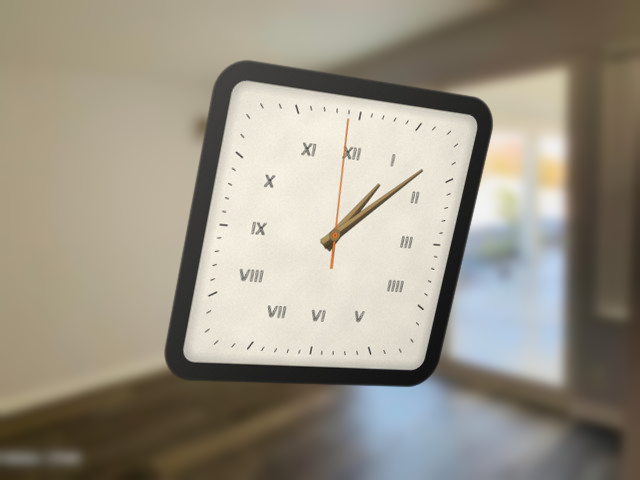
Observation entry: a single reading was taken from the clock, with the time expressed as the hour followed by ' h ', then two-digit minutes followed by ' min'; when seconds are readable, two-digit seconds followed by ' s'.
1 h 07 min 59 s
